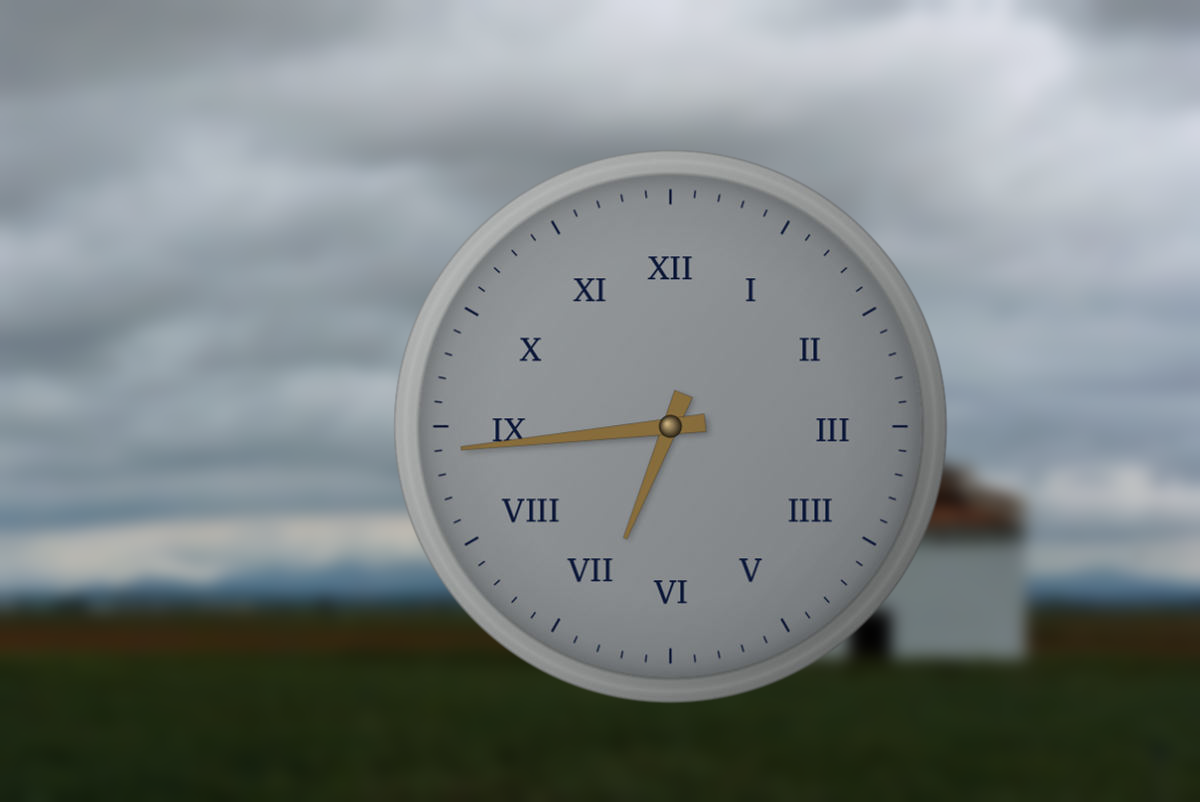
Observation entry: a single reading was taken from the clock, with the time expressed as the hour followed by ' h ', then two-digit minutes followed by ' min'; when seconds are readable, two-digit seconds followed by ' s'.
6 h 44 min
